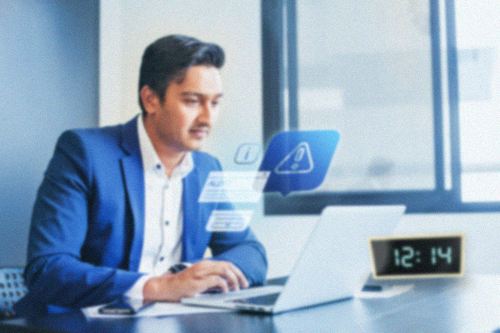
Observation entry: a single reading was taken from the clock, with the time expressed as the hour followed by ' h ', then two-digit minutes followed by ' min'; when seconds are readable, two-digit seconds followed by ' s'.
12 h 14 min
